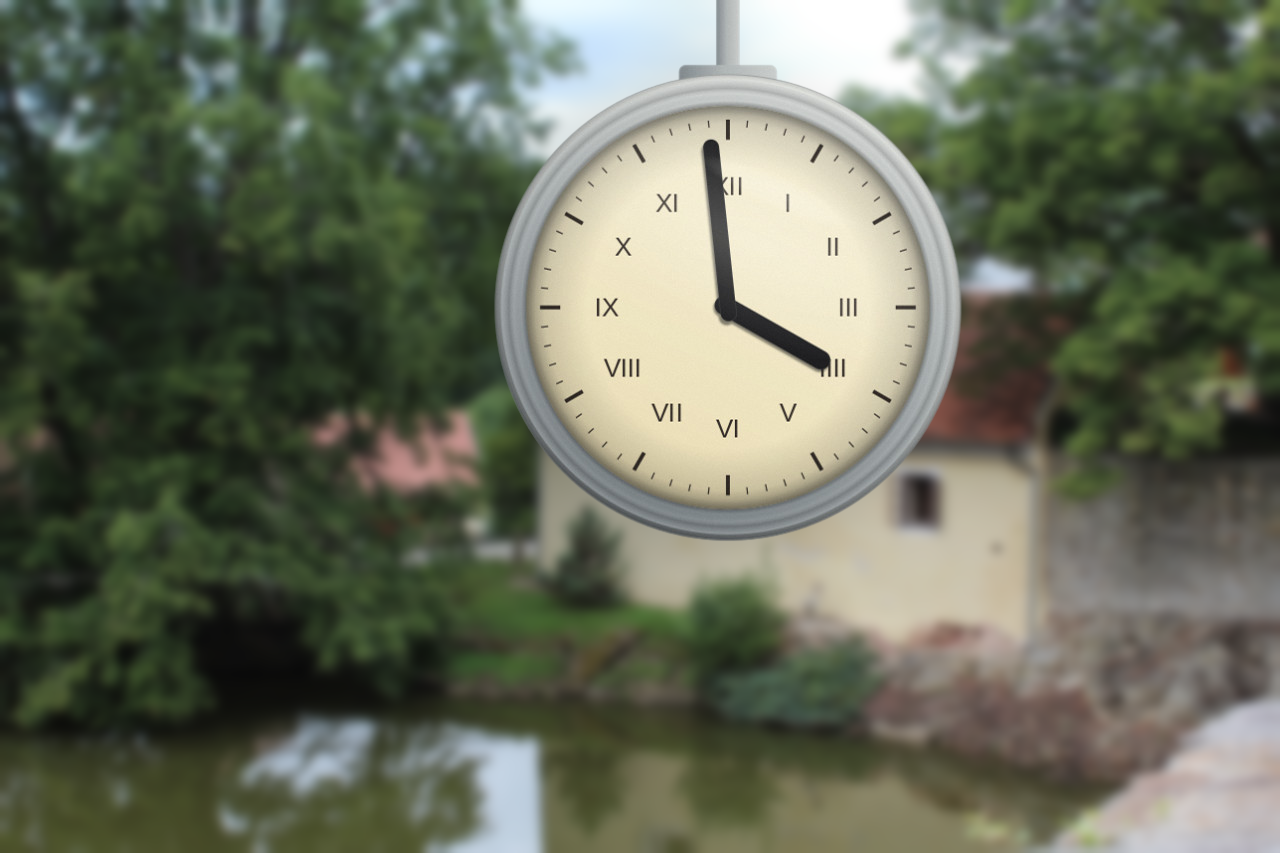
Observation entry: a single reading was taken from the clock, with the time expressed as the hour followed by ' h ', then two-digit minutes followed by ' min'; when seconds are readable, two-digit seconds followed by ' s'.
3 h 59 min
